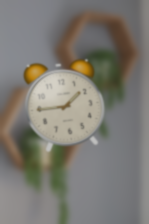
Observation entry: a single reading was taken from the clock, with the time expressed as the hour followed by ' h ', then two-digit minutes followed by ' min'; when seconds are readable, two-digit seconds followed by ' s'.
1 h 45 min
